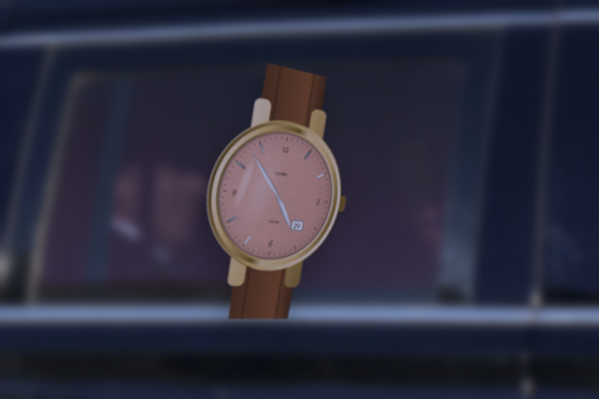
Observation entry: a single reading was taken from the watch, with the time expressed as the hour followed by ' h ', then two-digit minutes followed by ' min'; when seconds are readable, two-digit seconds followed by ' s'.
4 h 53 min
